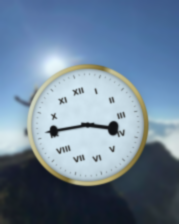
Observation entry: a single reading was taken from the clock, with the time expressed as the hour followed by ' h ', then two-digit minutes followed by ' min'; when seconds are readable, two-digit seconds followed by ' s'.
3 h 46 min
